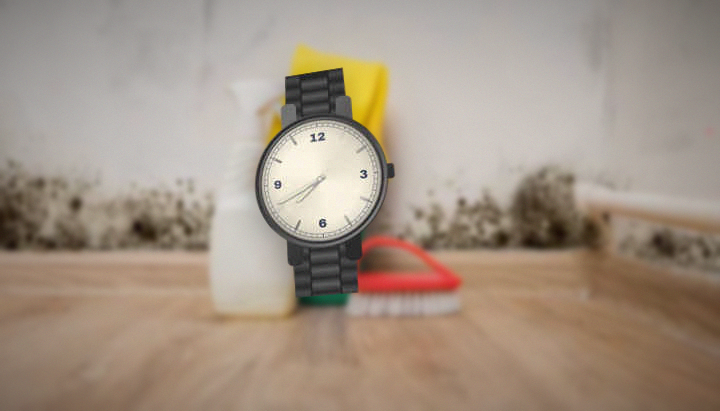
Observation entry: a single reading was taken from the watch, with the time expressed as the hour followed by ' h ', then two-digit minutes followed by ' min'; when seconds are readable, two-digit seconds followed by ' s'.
7 h 41 min
